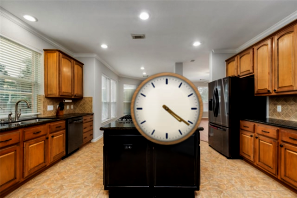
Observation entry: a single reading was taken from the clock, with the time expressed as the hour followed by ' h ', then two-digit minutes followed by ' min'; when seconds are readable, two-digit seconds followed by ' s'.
4 h 21 min
